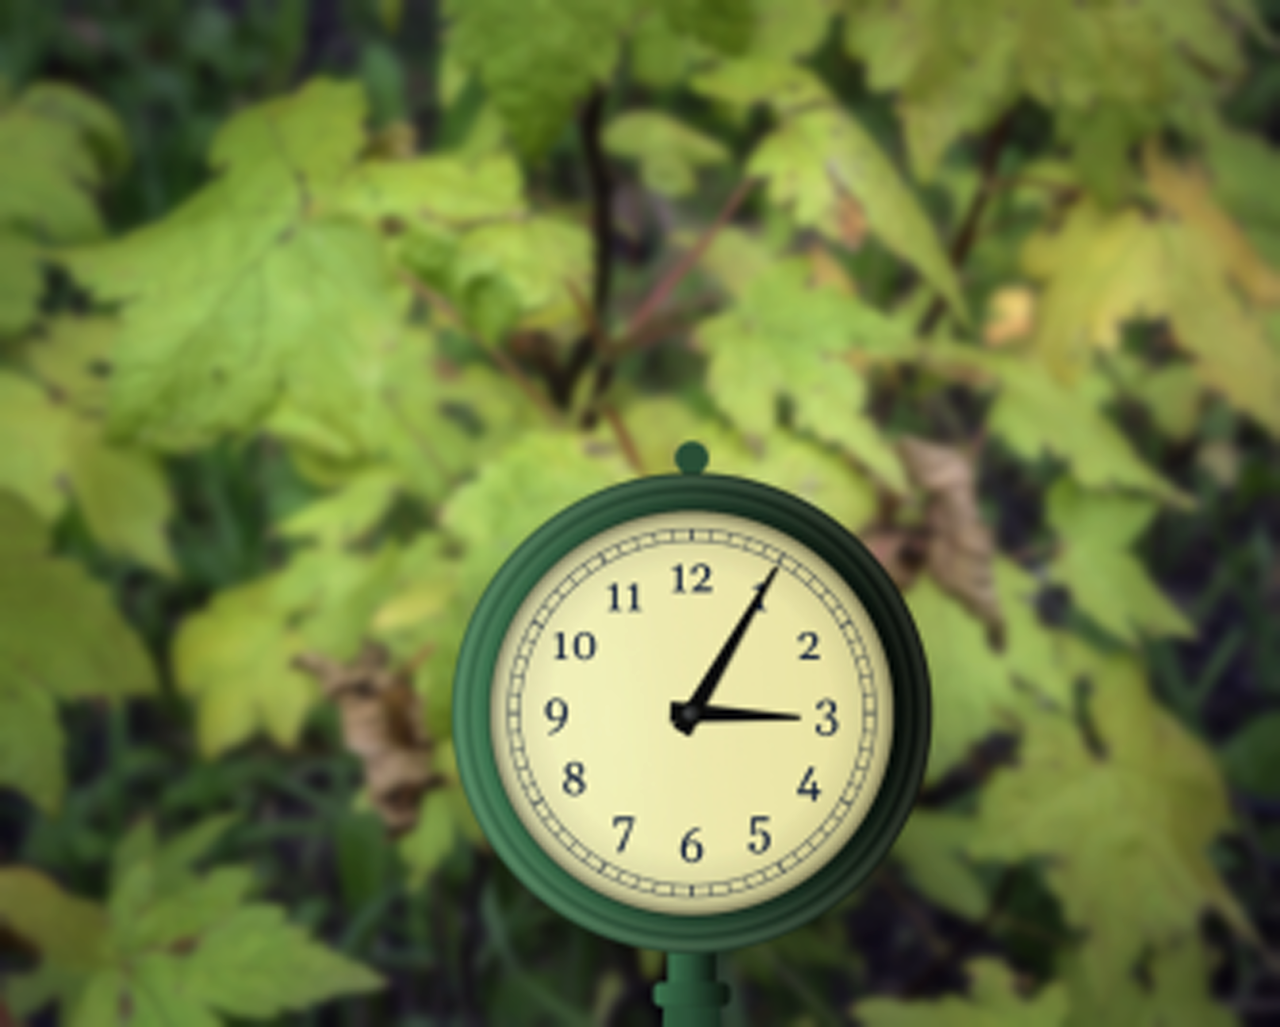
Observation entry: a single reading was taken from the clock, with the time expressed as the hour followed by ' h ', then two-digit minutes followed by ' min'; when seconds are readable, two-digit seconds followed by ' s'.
3 h 05 min
